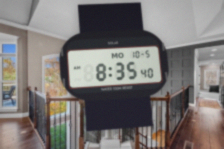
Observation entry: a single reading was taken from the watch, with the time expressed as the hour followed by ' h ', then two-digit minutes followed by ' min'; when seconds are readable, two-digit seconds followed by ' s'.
8 h 35 min 40 s
